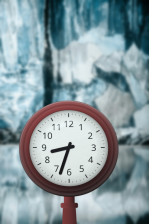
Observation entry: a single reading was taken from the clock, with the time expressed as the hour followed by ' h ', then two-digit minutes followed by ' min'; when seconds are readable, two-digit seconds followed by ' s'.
8 h 33 min
